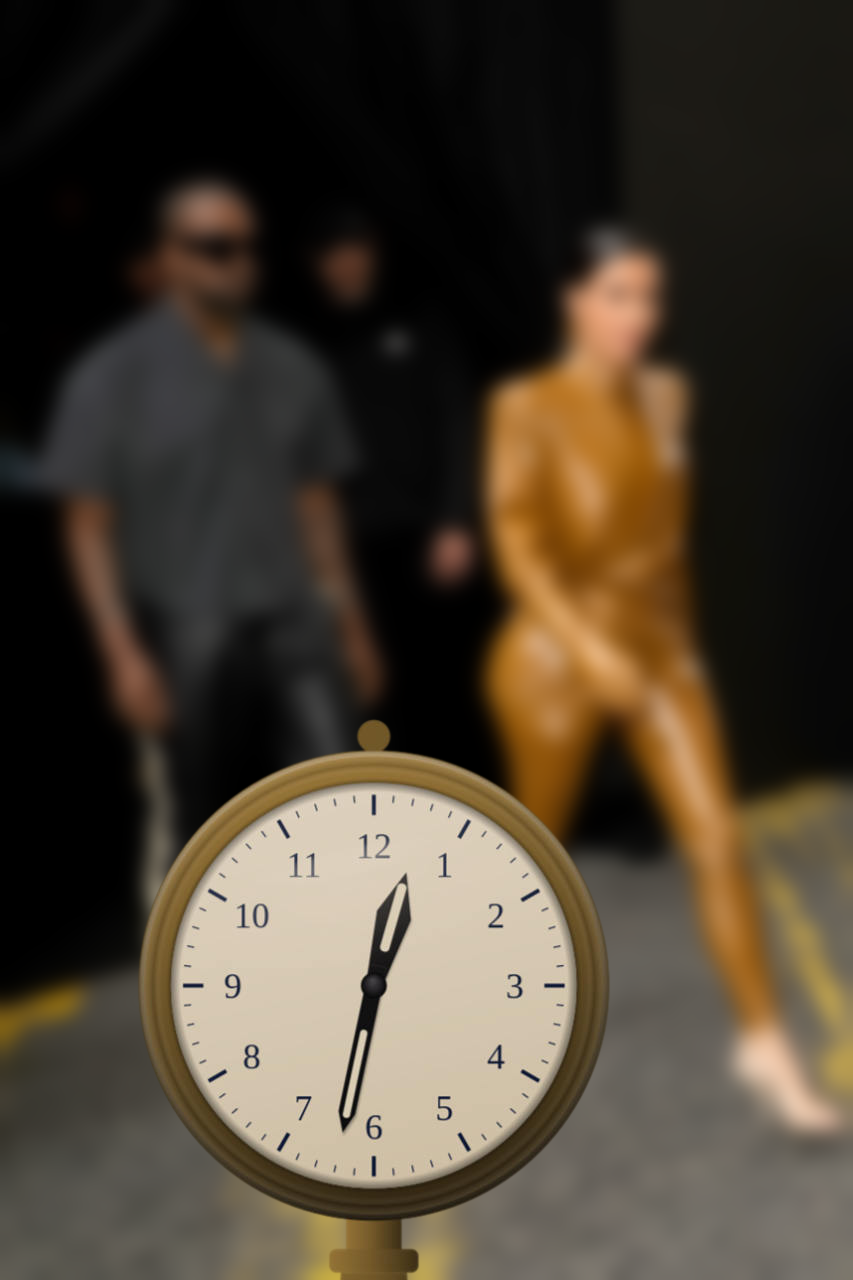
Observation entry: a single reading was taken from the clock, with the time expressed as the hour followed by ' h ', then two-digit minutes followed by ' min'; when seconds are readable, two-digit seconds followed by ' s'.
12 h 32 min
